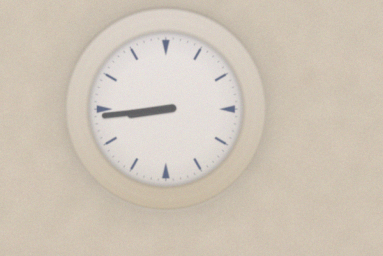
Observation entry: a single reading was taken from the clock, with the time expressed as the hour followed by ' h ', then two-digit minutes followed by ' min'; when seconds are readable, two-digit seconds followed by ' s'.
8 h 44 min
